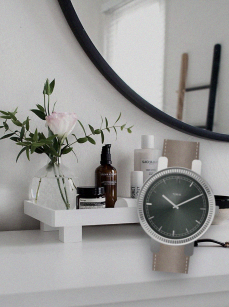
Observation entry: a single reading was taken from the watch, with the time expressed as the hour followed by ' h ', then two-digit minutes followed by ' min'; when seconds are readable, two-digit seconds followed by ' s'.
10 h 10 min
